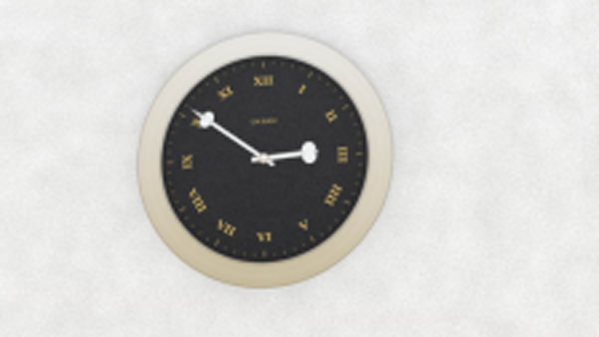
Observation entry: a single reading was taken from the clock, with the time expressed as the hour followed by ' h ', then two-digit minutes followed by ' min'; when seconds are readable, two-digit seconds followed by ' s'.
2 h 51 min
